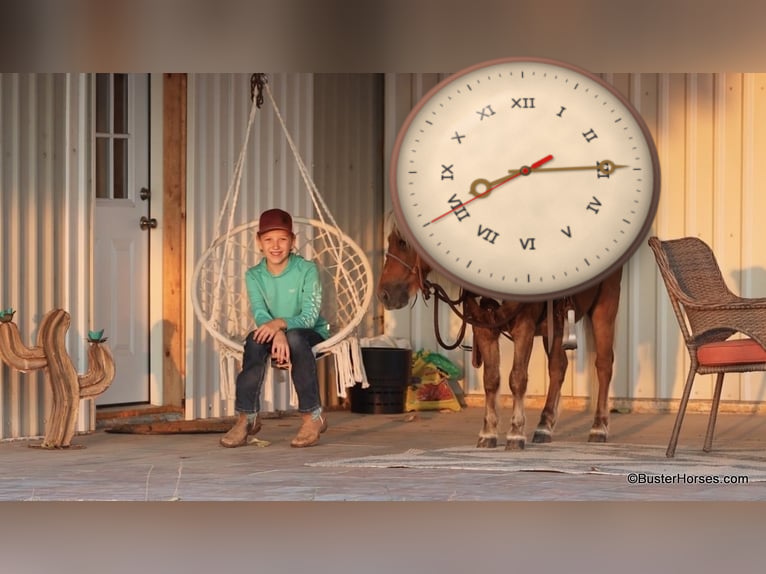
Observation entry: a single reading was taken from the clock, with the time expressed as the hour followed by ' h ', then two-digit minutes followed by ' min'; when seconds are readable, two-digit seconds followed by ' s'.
8 h 14 min 40 s
